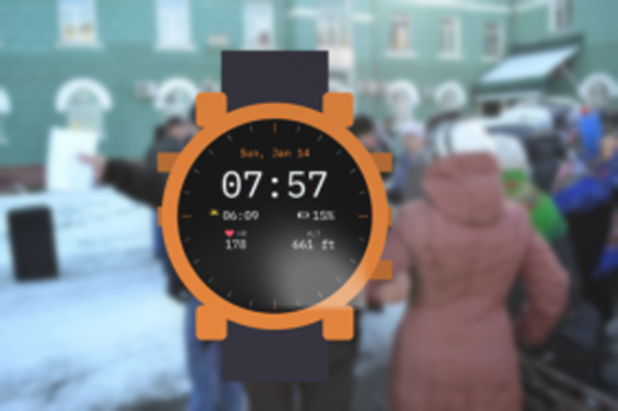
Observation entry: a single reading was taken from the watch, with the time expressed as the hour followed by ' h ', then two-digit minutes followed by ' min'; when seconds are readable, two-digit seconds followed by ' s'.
7 h 57 min
